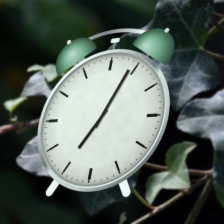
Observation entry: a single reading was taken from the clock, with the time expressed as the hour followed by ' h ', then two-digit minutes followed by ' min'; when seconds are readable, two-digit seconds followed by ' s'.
7 h 04 min
